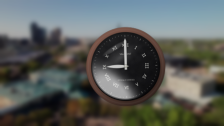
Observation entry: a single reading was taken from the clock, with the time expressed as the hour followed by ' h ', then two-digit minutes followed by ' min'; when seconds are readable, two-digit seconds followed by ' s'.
9 h 00 min
